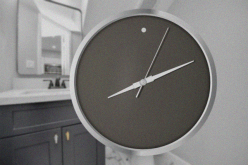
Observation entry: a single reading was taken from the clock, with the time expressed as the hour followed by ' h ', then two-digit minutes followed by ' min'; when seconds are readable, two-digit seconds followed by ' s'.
8 h 11 min 04 s
